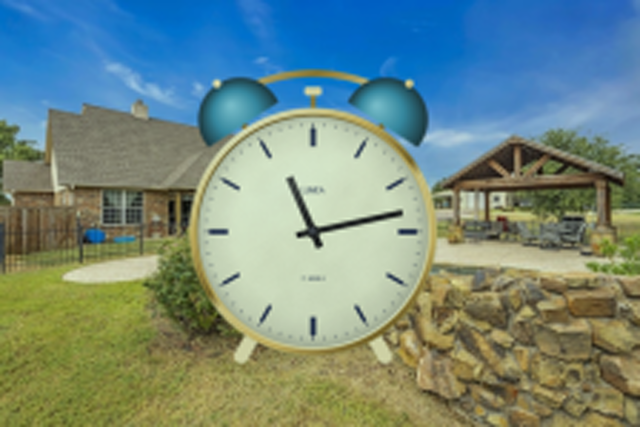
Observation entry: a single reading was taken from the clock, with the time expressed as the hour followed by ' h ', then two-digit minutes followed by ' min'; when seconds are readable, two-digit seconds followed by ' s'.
11 h 13 min
